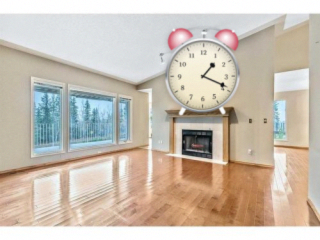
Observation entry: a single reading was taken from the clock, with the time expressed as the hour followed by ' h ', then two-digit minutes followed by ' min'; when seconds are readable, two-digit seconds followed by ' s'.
1 h 19 min
